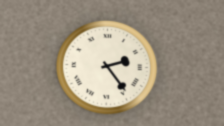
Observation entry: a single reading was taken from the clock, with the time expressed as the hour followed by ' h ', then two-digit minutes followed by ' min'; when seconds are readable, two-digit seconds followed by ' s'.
2 h 24 min
